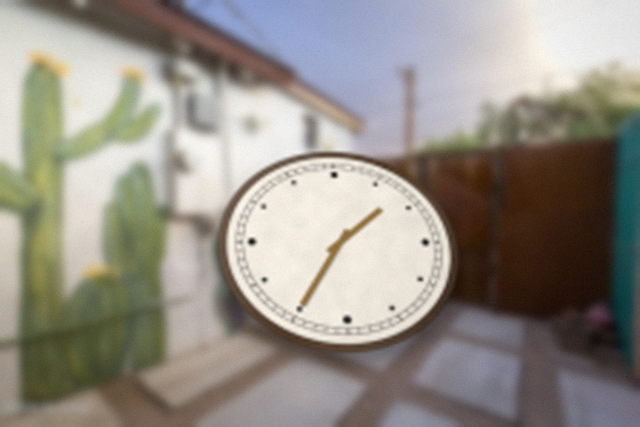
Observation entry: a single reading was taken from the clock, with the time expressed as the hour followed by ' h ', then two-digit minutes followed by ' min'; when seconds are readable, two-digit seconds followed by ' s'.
1 h 35 min
